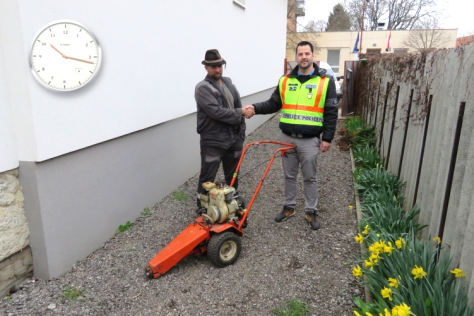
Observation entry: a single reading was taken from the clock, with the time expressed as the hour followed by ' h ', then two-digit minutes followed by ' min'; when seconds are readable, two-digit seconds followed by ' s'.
10 h 17 min
